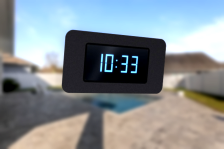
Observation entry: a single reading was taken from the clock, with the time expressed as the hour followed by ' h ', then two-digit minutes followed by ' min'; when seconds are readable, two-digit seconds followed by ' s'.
10 h 33 min
